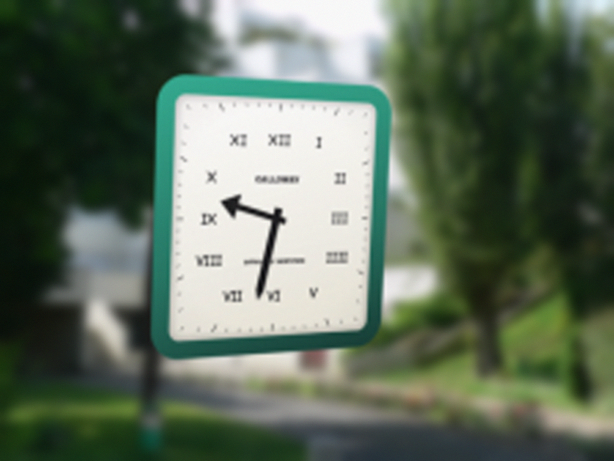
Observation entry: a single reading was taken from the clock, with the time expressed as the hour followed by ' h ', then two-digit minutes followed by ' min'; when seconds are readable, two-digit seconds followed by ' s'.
9 h 32 min
